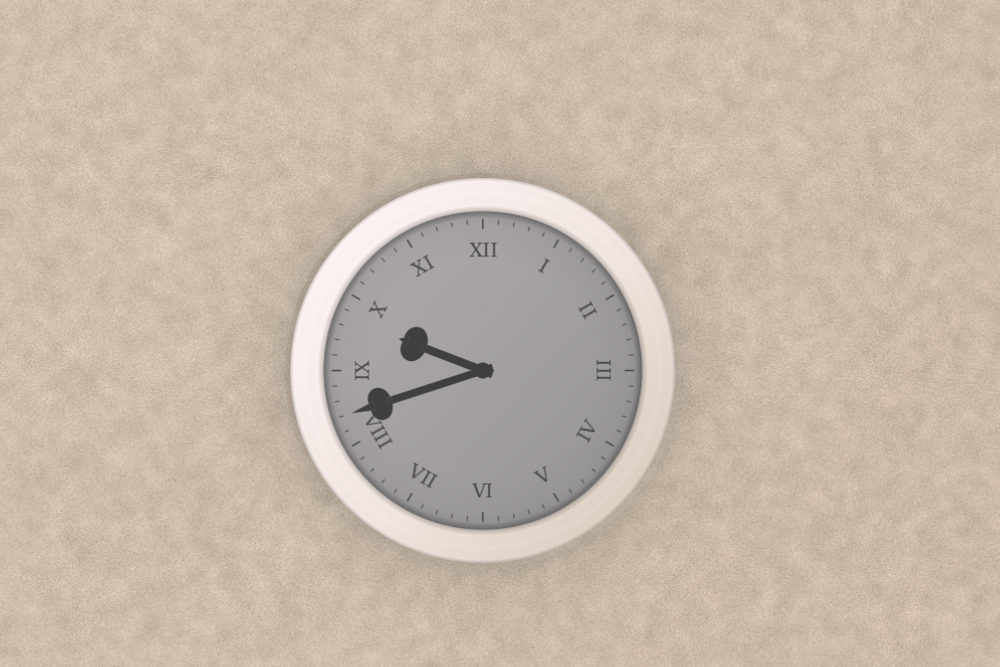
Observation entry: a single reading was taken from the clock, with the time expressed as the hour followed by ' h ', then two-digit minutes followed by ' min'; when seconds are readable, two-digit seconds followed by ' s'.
9 h 42 min
